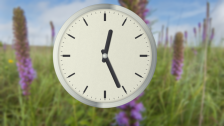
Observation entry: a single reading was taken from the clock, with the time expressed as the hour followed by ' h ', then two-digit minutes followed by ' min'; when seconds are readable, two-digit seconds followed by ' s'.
12 h 26 min
